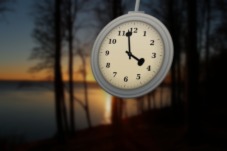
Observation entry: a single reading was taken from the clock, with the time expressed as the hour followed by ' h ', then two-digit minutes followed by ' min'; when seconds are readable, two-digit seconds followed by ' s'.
3 h 58 min
